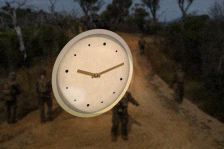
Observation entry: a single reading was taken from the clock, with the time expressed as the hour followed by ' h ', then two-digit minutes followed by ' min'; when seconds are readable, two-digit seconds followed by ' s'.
9 h 10 min
